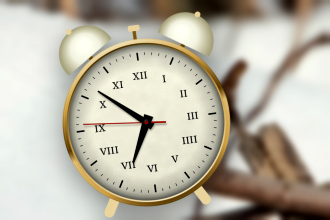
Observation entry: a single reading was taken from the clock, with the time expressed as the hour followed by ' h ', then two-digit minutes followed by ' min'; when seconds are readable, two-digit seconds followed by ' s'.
6 h 51 min 46 s
